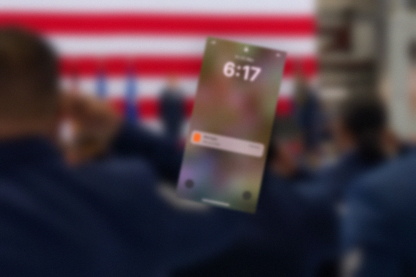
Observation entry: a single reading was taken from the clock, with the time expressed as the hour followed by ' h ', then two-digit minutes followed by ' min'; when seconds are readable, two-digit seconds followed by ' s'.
6 h 17 min
